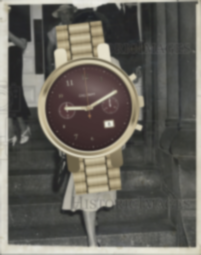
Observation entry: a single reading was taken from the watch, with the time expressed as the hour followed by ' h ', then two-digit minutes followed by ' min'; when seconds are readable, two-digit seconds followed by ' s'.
9 h 11 min
